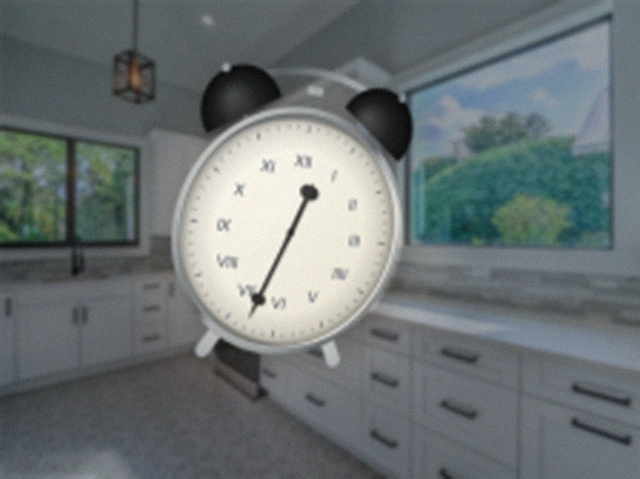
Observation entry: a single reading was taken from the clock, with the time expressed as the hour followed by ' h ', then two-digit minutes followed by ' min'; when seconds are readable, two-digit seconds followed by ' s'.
12 h 33 min
